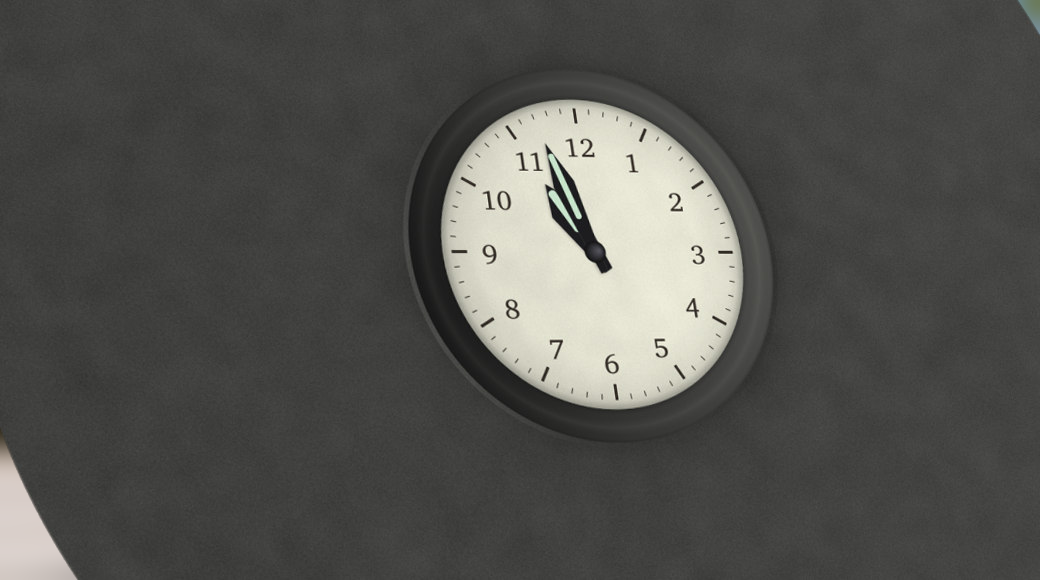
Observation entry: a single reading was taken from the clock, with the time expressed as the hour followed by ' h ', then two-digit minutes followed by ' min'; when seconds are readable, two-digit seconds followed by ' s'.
10 h 57 min
